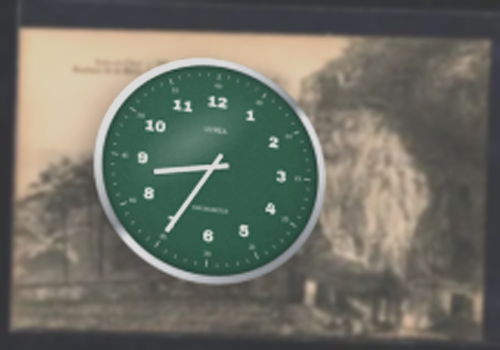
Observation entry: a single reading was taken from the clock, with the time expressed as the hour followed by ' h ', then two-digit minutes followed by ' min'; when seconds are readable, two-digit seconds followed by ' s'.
8 h 35 min
